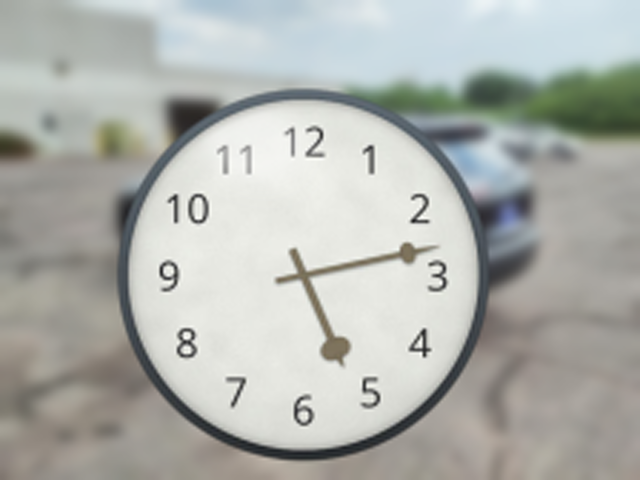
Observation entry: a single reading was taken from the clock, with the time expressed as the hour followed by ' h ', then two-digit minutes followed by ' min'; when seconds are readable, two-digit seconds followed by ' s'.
5 h 13 min
